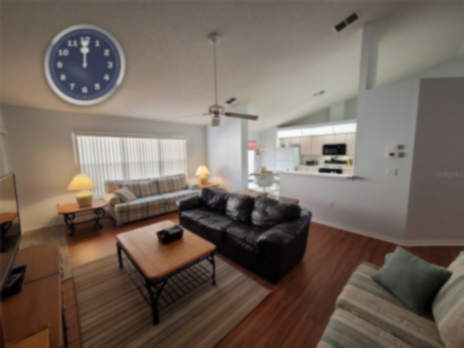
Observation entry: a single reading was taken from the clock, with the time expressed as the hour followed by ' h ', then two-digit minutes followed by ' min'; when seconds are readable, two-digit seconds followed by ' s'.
12 h 00 min
